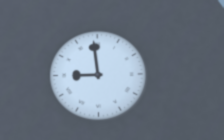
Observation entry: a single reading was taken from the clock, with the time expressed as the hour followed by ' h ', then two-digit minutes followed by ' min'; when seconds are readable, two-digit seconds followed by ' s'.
8 h 59 min
